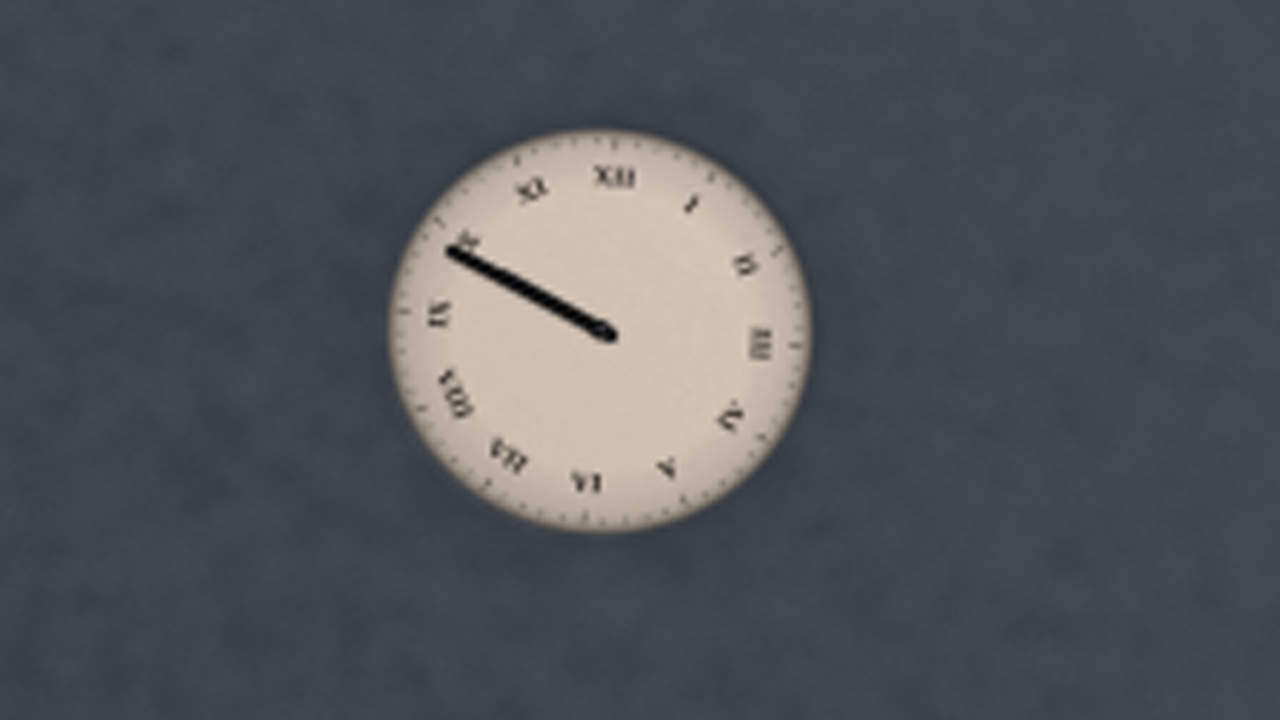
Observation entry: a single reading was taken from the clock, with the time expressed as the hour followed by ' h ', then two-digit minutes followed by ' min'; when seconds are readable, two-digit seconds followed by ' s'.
9 h 49 min
